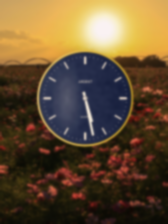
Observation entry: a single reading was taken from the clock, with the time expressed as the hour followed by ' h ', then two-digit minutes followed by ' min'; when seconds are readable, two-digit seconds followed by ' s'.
5 h 28 min
